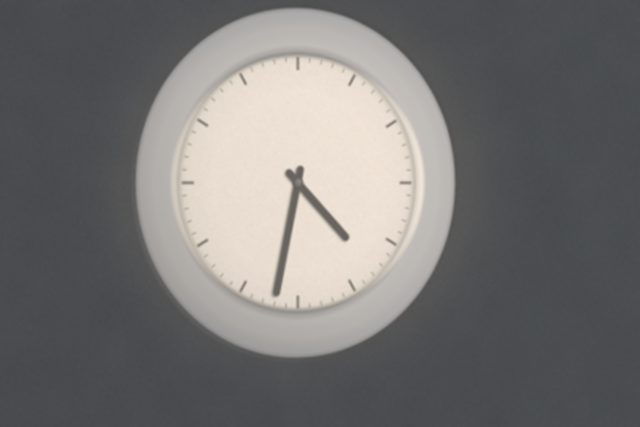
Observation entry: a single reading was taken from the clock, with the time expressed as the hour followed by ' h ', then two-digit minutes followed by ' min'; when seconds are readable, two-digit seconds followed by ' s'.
4 h 32 min
